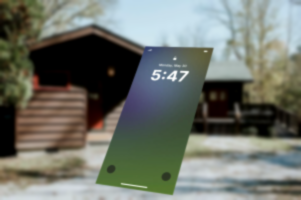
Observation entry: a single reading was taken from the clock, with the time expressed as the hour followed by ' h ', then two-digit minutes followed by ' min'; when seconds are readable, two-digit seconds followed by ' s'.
5 h 47 min
